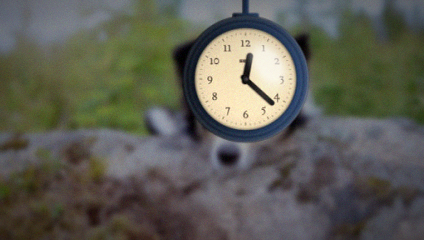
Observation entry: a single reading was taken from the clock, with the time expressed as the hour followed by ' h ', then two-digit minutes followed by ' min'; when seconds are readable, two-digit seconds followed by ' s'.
12 h 22 min
